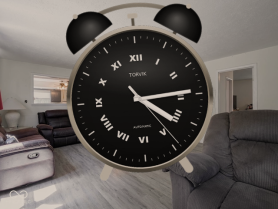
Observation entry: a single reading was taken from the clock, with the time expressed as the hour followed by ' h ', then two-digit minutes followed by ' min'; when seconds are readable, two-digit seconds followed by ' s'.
4 h 14 min 24 s
